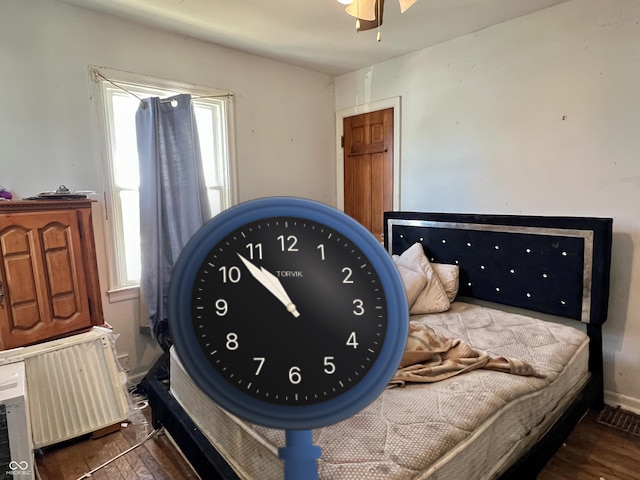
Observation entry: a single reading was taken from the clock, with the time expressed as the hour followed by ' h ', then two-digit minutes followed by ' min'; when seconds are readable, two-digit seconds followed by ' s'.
10 h 53 min
